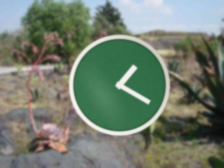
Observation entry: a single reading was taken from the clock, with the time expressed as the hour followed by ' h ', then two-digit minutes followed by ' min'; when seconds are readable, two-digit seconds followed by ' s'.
1 h 20 min
